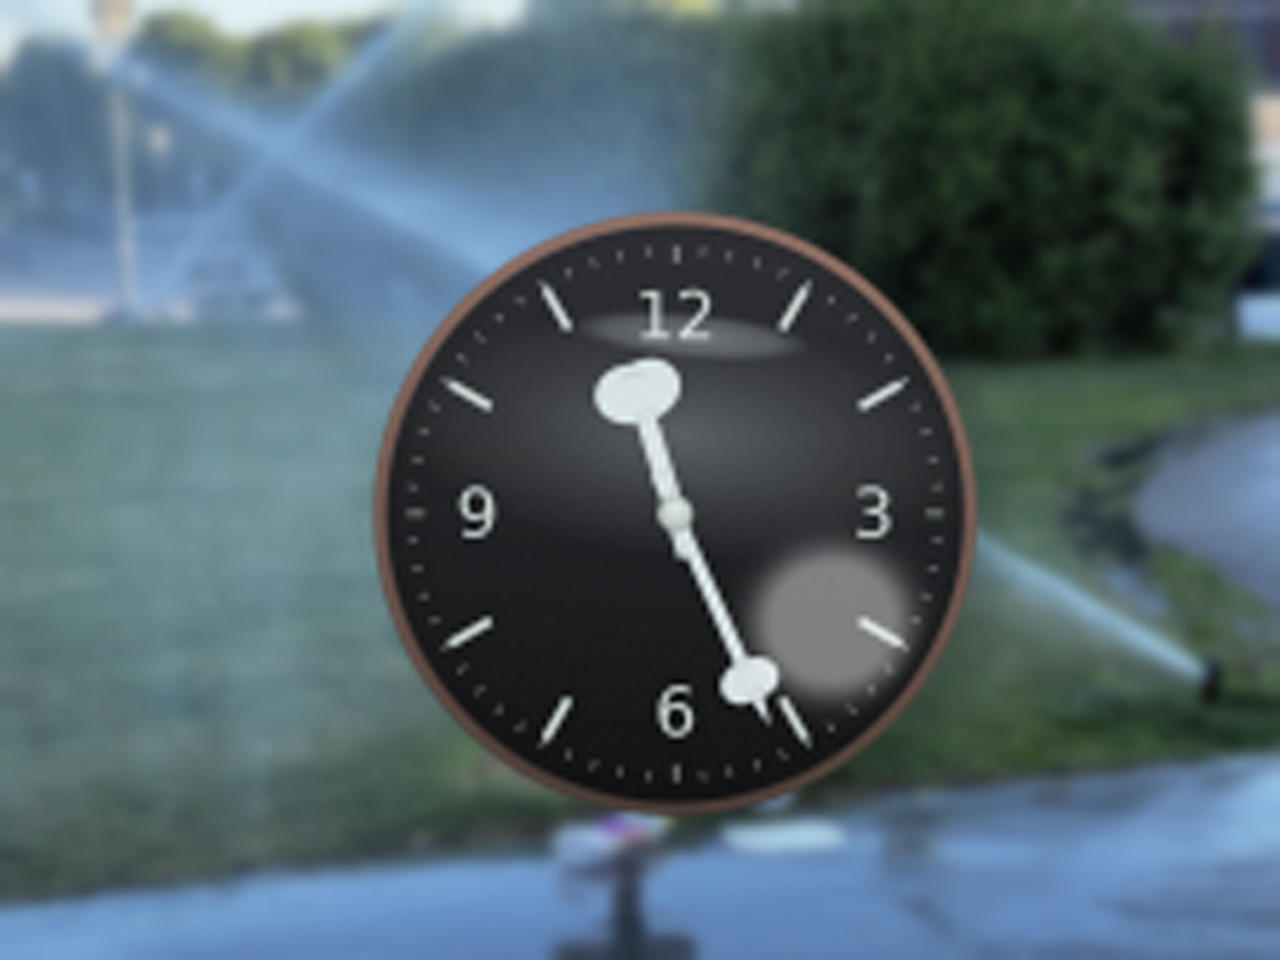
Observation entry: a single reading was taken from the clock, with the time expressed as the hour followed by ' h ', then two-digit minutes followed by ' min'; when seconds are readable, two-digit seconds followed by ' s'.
11 h 26 min
